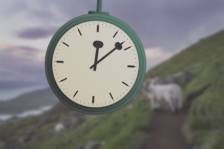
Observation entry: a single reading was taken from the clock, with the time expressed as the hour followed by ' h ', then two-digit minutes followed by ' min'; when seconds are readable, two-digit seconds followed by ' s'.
12 h 08 min
